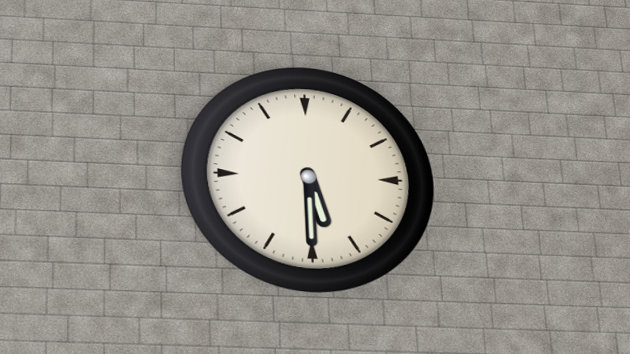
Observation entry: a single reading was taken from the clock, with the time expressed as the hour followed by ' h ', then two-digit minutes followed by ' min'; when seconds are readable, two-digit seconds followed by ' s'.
5 h 30 min
